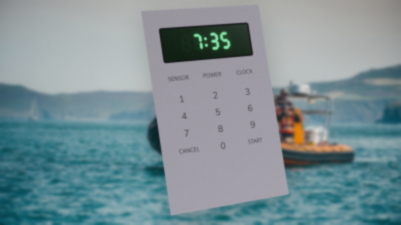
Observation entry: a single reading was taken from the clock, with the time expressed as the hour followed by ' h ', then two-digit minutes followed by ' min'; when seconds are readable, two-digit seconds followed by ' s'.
7 h 35 min
